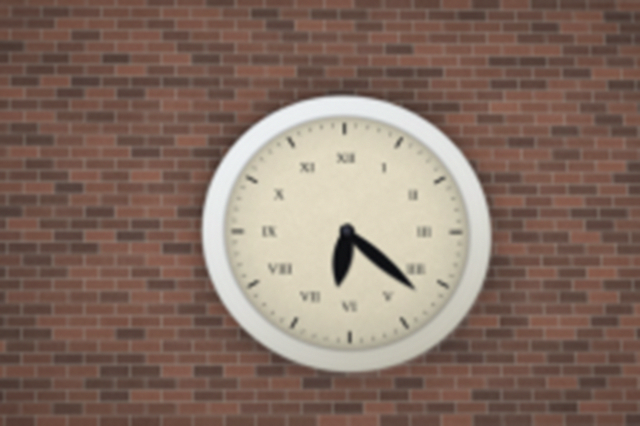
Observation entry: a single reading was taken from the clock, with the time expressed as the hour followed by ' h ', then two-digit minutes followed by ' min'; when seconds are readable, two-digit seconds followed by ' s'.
6 h 22 min
